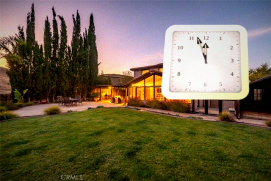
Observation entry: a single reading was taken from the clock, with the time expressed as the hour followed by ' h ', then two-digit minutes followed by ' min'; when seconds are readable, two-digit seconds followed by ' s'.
11 h 57 min
